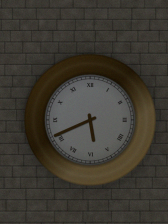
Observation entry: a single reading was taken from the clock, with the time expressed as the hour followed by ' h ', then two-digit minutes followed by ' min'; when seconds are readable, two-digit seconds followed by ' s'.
5 h 41 min
